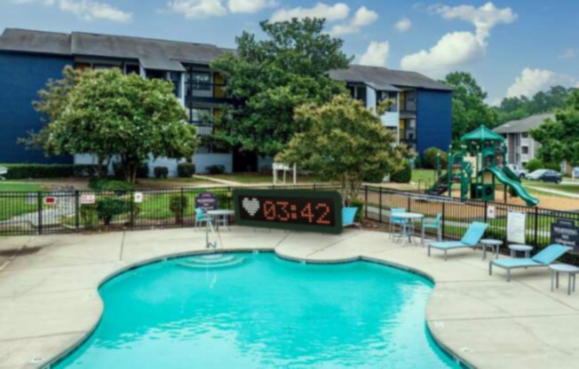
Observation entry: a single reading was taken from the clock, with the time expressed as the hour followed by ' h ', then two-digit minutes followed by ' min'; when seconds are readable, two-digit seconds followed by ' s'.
3 h 42 min
